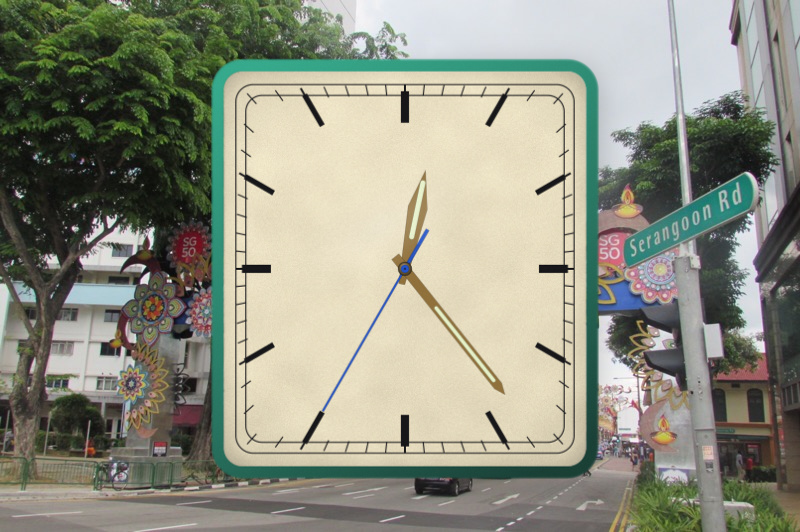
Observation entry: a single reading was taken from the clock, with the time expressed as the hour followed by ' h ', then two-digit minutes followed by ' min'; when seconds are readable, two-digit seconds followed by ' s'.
12 h 23 min 35 s
